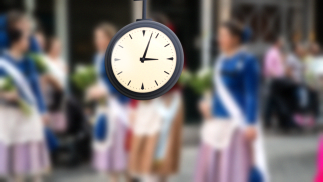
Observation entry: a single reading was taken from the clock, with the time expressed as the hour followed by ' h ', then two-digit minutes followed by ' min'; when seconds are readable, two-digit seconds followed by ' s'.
3 h 03 min
